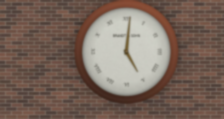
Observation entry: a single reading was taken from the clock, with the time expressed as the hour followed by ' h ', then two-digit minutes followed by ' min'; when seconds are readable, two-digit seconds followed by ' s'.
5 h 01 min
